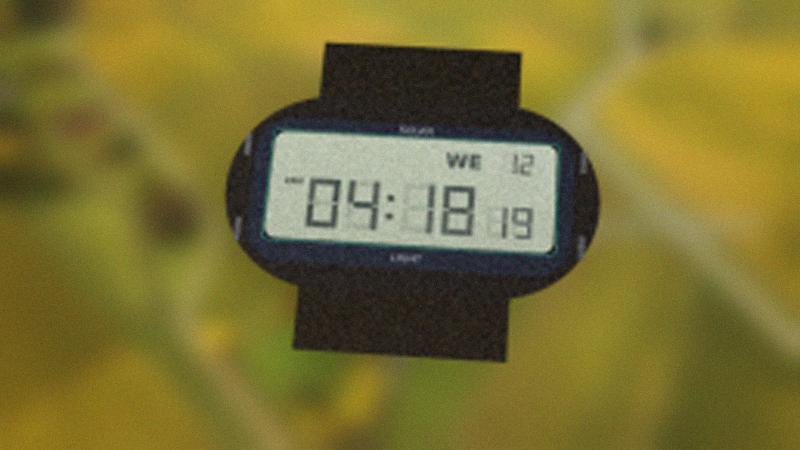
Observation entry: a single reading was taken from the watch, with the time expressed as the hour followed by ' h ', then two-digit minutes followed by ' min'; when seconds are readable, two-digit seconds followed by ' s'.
4 h 18 min 19 s
